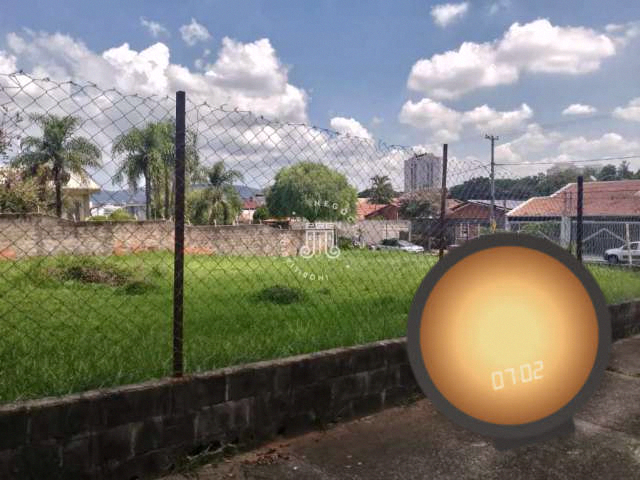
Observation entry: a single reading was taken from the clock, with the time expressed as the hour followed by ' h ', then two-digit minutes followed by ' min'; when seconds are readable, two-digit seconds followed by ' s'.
7 h 02 min
